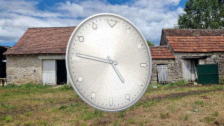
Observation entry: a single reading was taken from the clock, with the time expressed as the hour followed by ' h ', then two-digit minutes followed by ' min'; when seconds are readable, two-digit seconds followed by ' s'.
4 h 46 min
